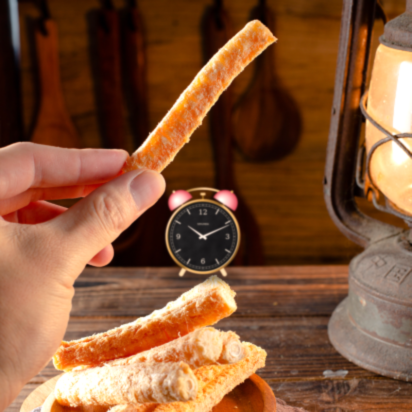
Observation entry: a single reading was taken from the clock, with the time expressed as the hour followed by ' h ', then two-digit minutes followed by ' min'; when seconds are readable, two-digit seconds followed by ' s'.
10 h 11 min
